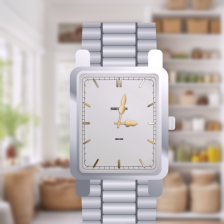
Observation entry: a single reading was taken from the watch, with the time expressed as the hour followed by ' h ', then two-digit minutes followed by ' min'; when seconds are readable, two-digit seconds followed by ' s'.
3 h 02 min
